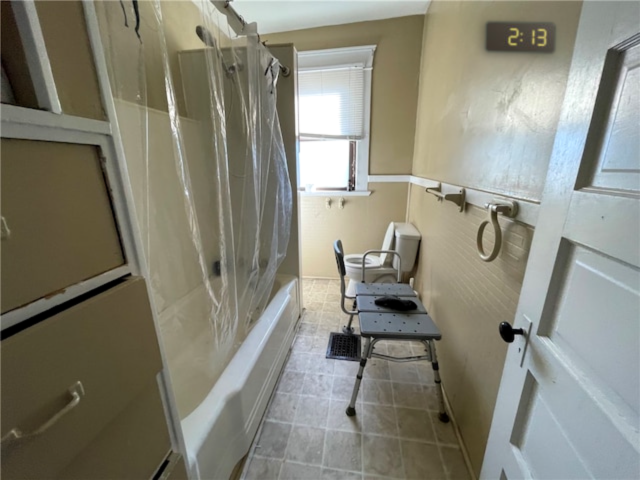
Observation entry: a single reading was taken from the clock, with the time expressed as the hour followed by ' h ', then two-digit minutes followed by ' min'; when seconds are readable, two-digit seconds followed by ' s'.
2 h 13 min
